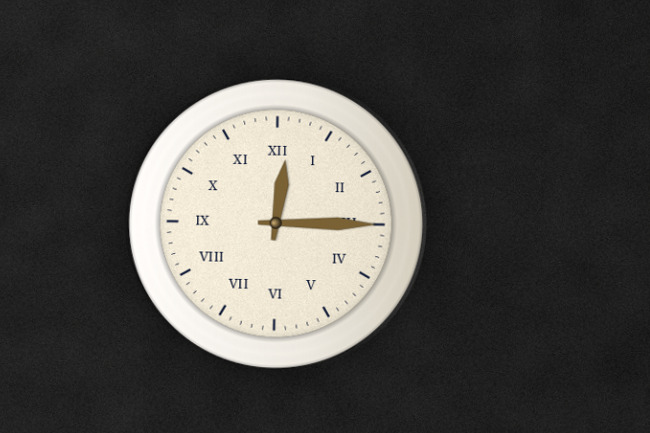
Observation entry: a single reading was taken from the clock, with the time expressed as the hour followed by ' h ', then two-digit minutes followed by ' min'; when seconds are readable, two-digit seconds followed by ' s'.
12 h 15 min
